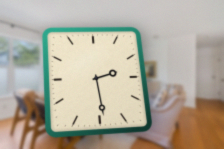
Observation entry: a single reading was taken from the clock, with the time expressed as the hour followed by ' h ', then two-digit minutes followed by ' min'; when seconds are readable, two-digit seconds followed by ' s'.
2 h 29 min
